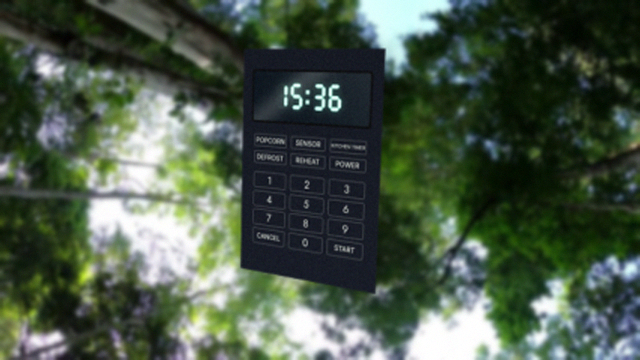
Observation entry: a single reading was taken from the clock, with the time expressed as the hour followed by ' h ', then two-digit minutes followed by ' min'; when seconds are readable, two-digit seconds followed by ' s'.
15 h 36 min
